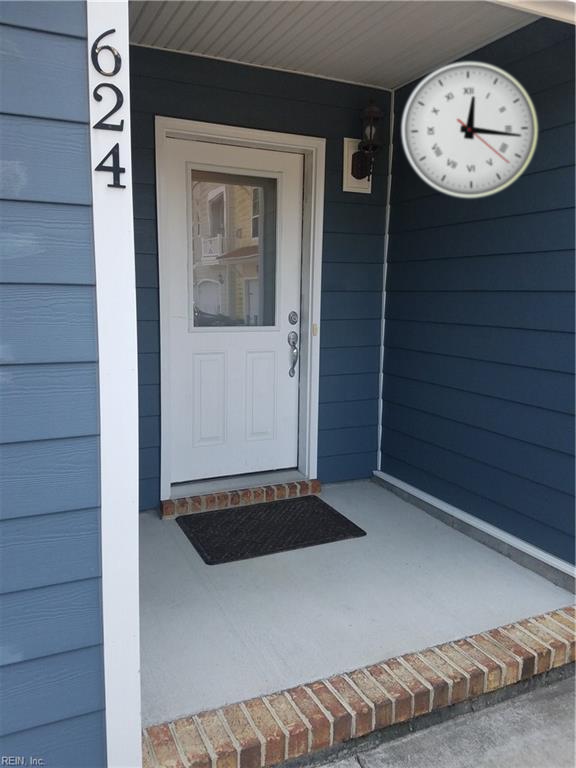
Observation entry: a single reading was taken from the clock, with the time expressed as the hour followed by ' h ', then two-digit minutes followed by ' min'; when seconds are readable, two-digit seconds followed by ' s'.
12 h 16 min 22 s
